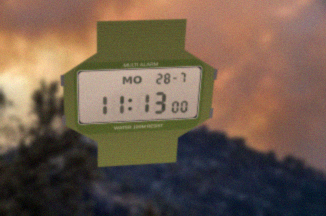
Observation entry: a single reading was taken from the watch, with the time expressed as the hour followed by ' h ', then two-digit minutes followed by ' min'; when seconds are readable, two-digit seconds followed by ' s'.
11 h 13 min 00 s
